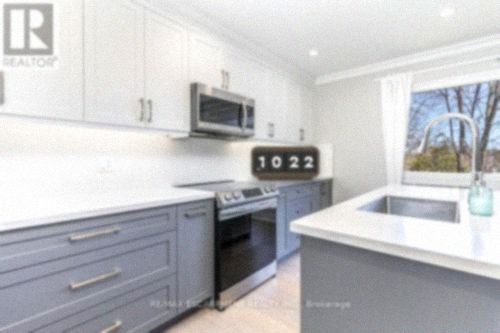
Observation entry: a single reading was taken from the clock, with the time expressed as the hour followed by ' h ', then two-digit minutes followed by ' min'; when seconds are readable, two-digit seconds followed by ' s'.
10 h 22 min
